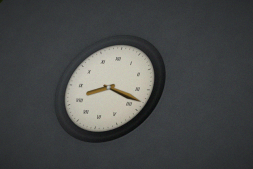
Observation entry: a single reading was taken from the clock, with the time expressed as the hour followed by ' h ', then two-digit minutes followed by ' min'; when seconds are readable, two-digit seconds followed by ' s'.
8 h 18 min
